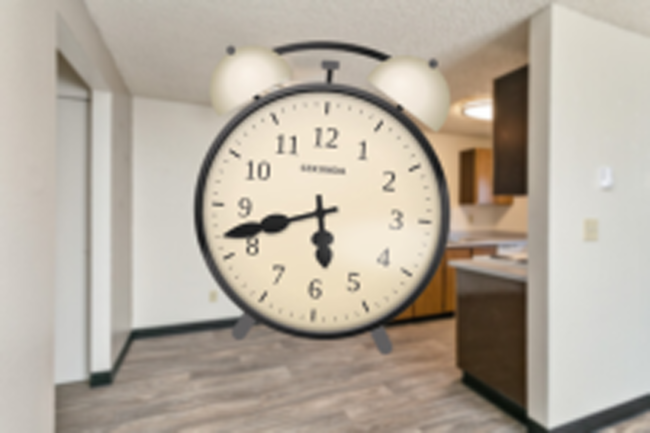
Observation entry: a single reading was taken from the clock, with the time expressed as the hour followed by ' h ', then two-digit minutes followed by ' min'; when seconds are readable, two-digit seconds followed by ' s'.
5 h 42 min
